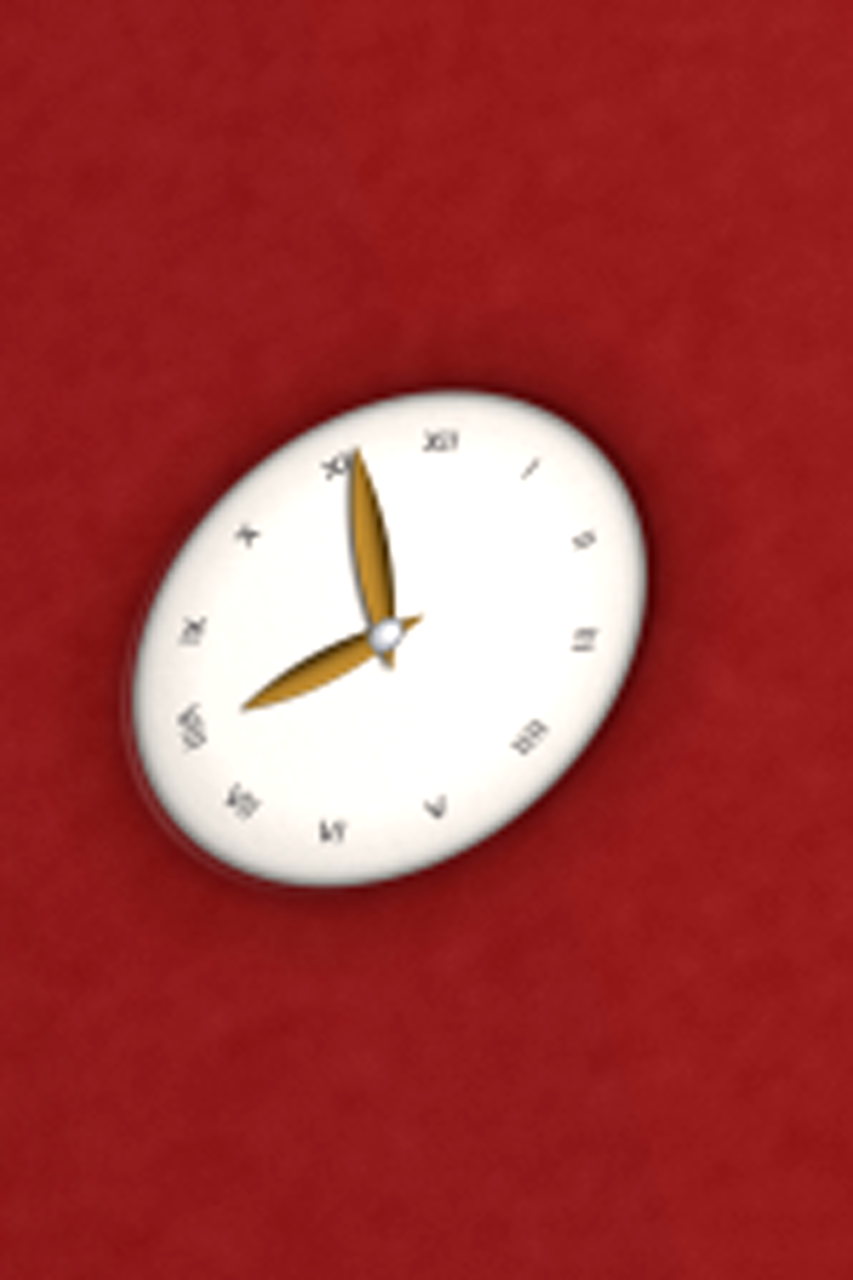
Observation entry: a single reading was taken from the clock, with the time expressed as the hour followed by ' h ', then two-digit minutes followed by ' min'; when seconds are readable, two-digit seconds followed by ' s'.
7 h 56 min
